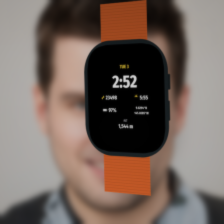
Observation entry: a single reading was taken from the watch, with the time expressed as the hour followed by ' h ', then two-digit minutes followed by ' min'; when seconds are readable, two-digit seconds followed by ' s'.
2 h 52 min
